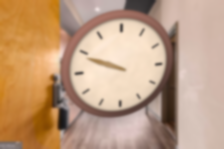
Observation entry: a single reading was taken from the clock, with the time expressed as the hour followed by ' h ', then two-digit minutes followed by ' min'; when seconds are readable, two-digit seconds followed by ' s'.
9 h 49 min
